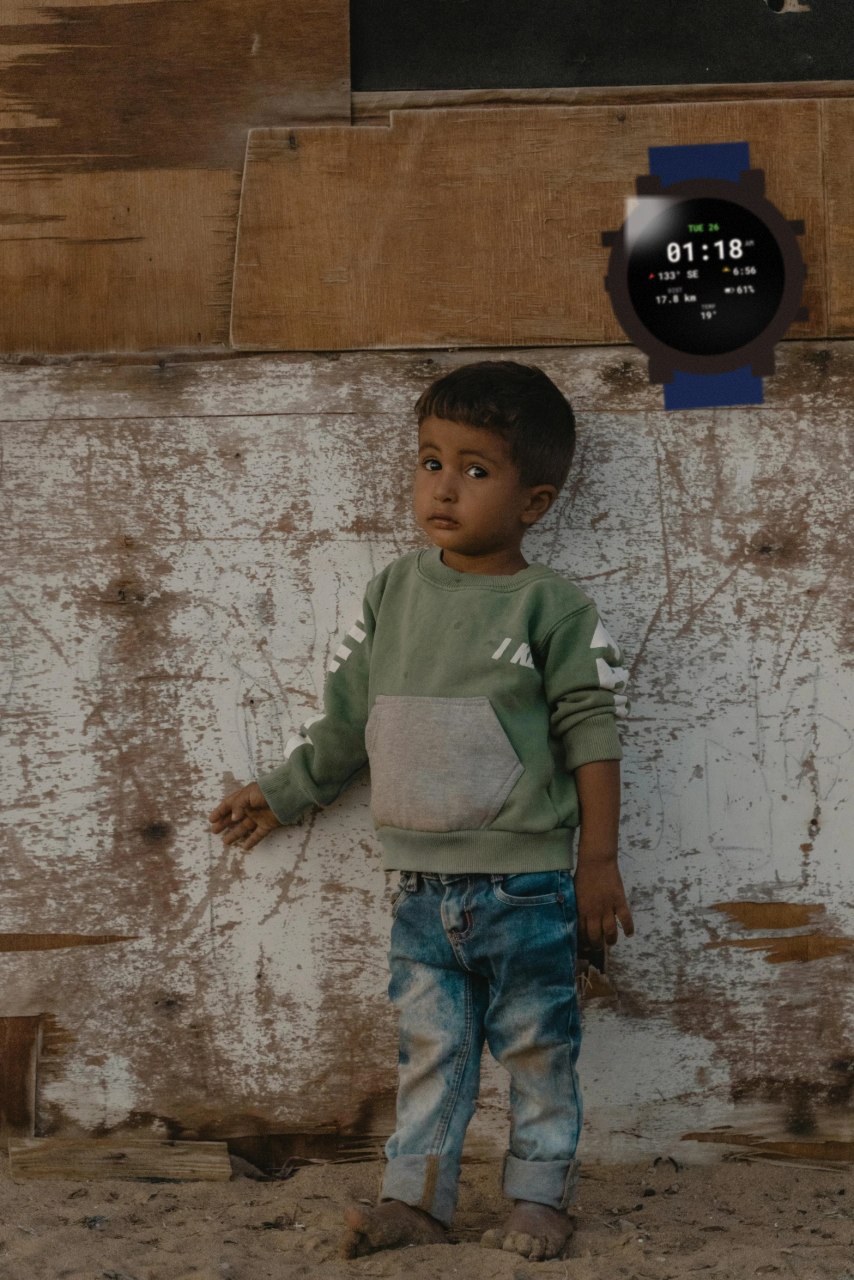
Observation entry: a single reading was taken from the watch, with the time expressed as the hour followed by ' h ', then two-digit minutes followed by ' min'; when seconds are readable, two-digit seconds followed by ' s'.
1 h 18 min
